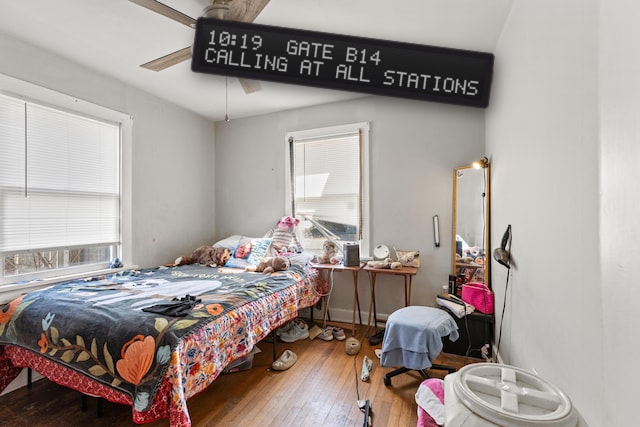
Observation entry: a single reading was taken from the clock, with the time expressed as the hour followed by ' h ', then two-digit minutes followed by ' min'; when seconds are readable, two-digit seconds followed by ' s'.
10 h 19 min
